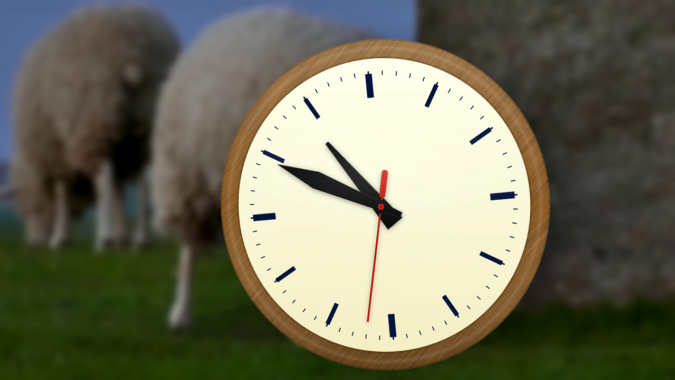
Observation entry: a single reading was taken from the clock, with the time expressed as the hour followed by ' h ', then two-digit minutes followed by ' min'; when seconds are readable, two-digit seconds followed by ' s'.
10 h 49 min 32 s
